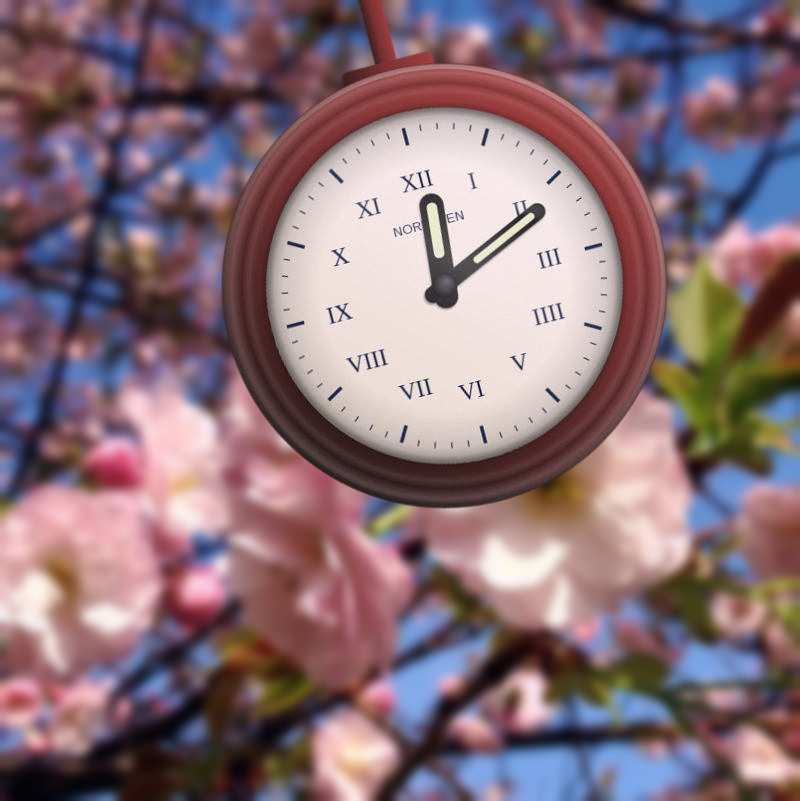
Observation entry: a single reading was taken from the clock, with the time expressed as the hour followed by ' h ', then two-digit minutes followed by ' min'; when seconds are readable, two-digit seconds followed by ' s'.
12 h 11 min
